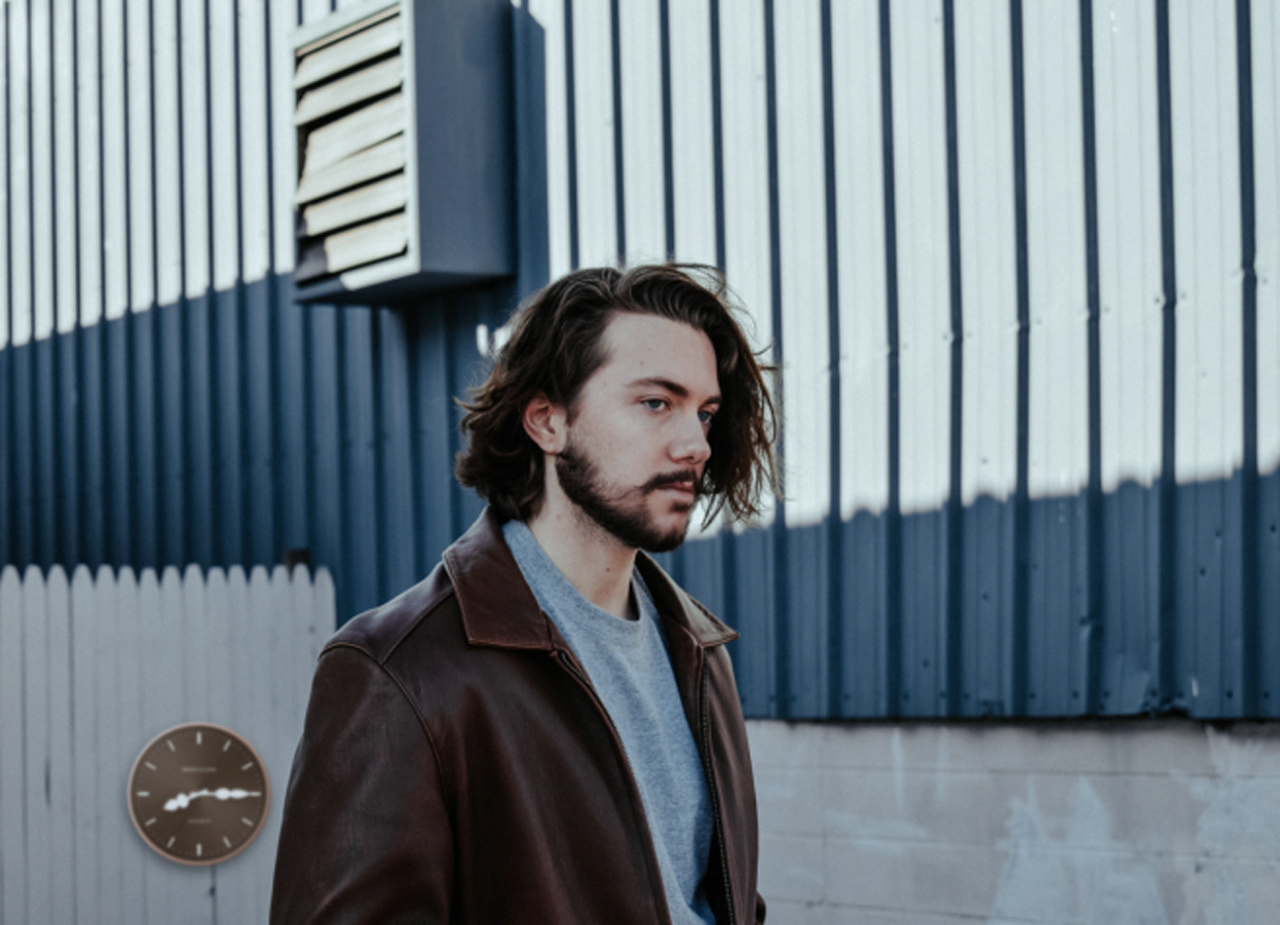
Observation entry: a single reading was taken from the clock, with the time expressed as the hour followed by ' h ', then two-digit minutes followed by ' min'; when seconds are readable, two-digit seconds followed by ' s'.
8 h 15 min
